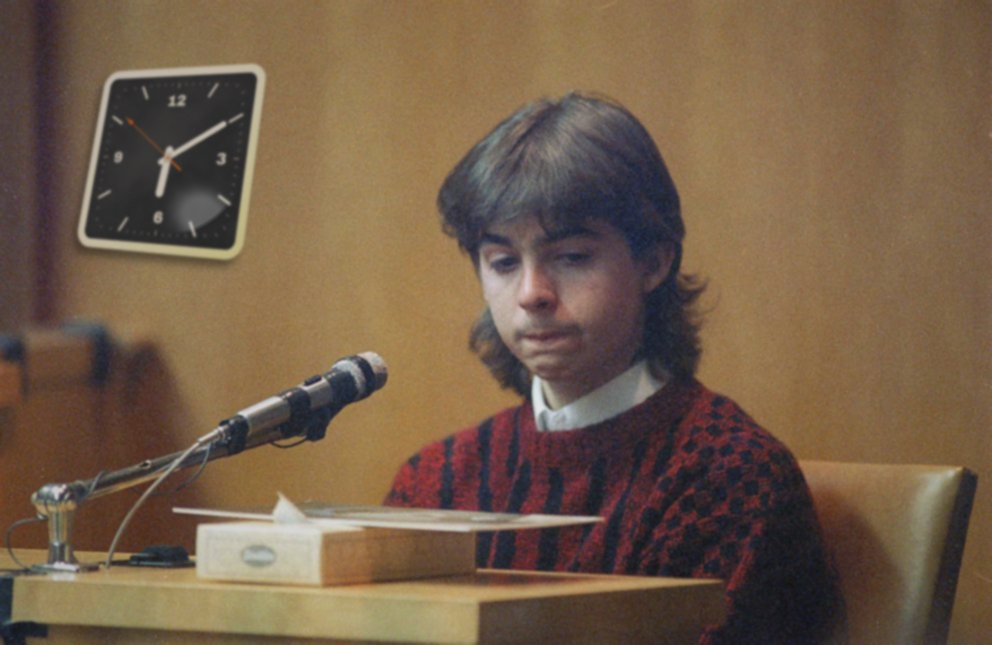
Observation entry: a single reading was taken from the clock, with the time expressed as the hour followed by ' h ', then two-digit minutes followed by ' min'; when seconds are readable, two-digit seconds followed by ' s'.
6 h 09 min 51 s
